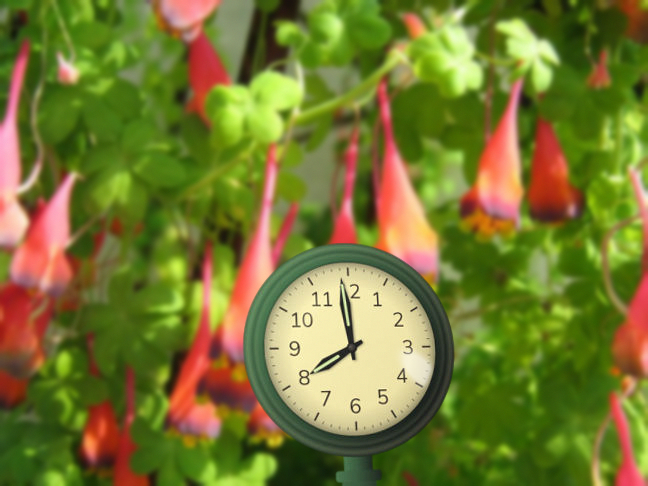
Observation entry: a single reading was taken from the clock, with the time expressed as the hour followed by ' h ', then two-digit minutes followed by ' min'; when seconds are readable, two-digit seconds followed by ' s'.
7 h 59 min
